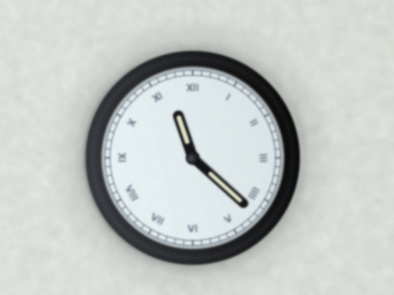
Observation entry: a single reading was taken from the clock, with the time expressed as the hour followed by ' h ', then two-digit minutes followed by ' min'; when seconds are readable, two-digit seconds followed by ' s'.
11 h 22 min
